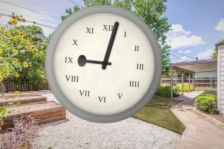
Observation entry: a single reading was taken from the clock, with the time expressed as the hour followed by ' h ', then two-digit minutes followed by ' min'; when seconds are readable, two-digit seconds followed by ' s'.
9 h 02 min
